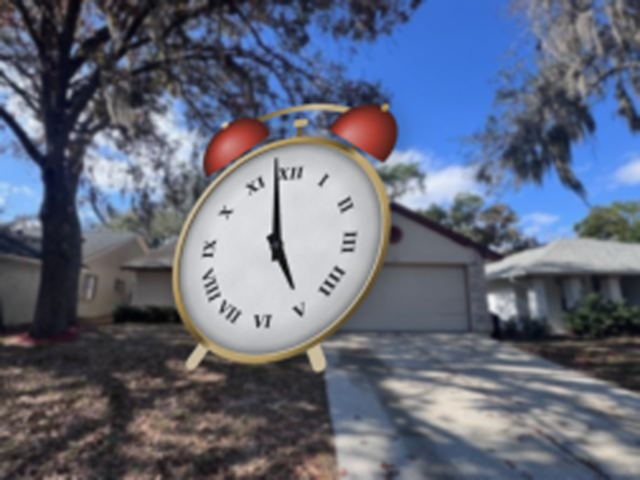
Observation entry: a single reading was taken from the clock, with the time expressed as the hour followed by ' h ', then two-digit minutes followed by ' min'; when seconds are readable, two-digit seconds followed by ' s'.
4 h 58 min
